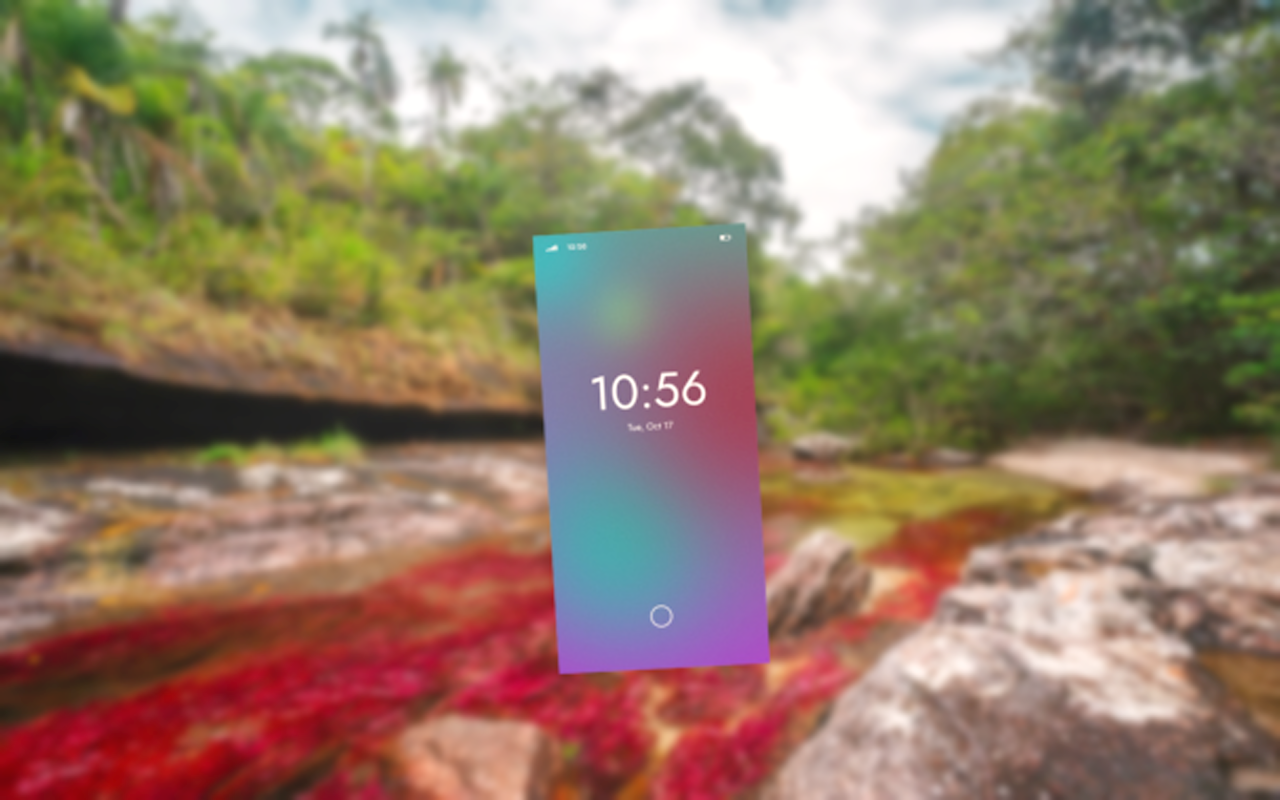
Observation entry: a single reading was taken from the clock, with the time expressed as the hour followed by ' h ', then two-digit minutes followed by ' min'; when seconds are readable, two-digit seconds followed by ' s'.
10 h 56 min
